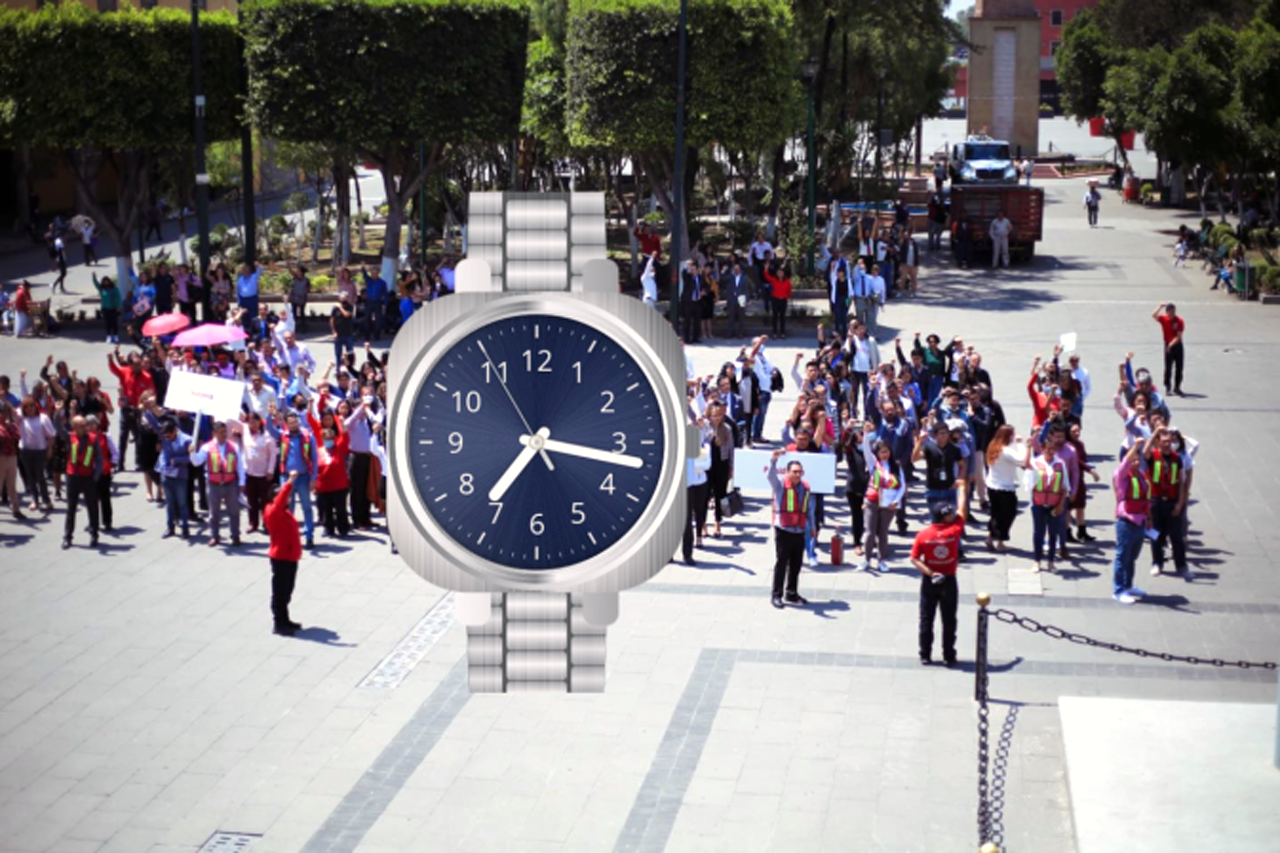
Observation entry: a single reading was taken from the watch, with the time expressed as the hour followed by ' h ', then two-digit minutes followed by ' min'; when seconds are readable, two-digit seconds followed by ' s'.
7 h 16 min 55 s
